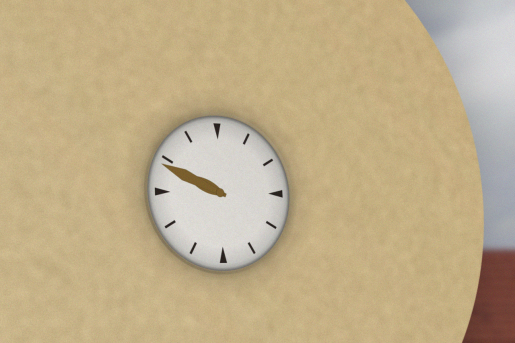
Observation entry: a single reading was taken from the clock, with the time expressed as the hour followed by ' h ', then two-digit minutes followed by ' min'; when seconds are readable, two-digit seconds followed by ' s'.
9 h 49 min
